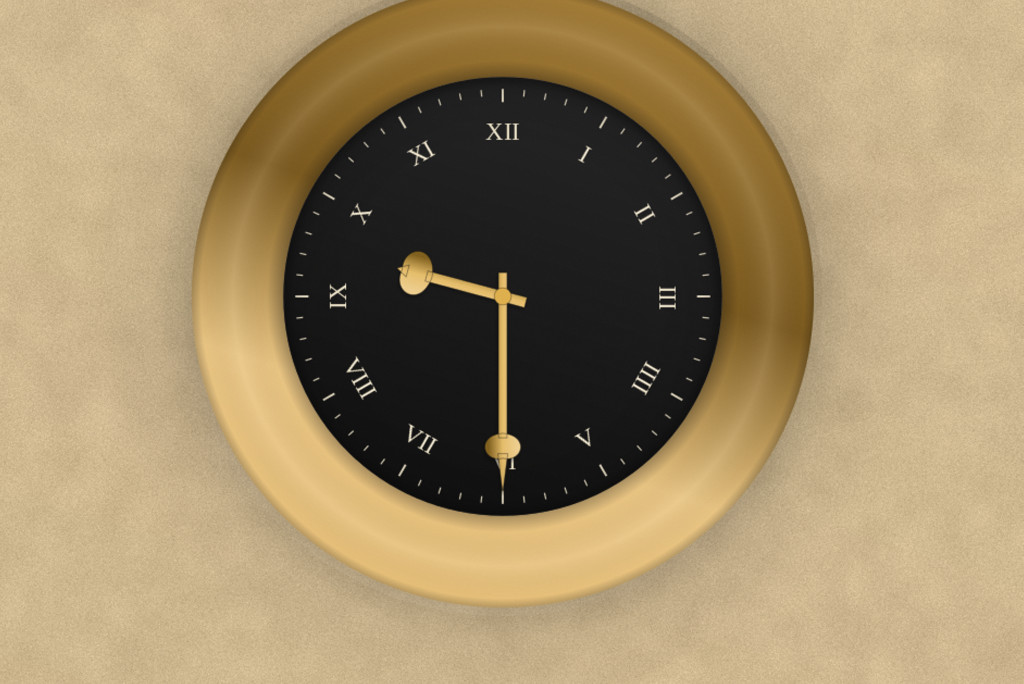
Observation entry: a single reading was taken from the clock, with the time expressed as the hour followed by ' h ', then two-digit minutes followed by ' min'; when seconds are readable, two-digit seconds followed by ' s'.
9 h 30 min
